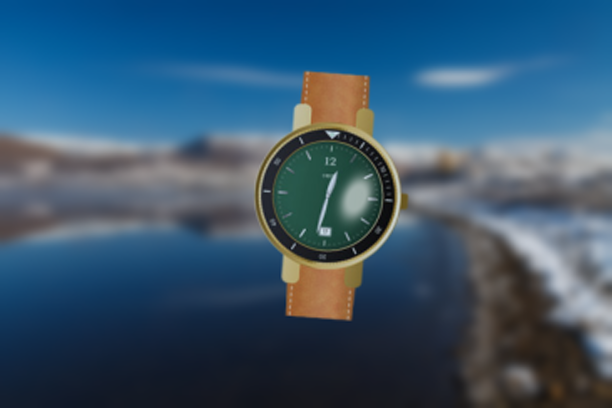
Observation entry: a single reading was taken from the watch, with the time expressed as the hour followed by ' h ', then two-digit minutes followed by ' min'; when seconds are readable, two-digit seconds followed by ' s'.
12 h 32 min
